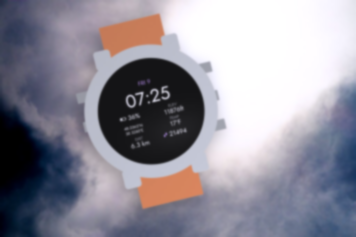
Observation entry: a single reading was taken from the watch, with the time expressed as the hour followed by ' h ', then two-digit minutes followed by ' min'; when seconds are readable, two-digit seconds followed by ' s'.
7 h 25 min
